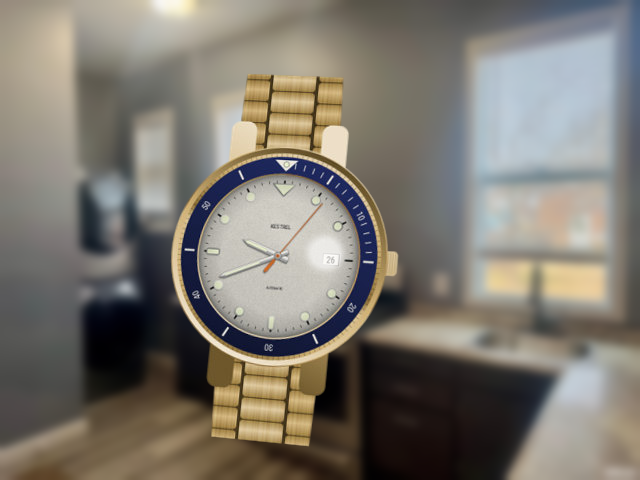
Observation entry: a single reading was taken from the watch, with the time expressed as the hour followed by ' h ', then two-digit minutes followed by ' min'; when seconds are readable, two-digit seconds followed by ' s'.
9 h 41 min 06 s
